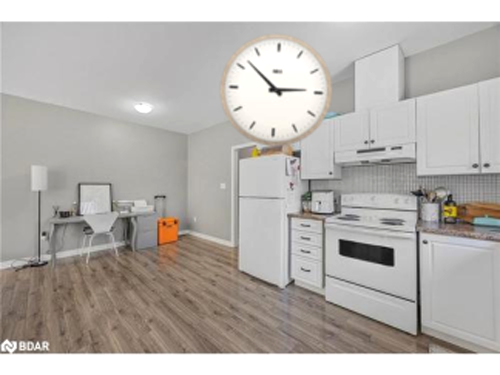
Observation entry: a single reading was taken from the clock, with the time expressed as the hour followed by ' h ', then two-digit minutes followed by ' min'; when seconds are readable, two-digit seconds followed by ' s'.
2 h 52 min
